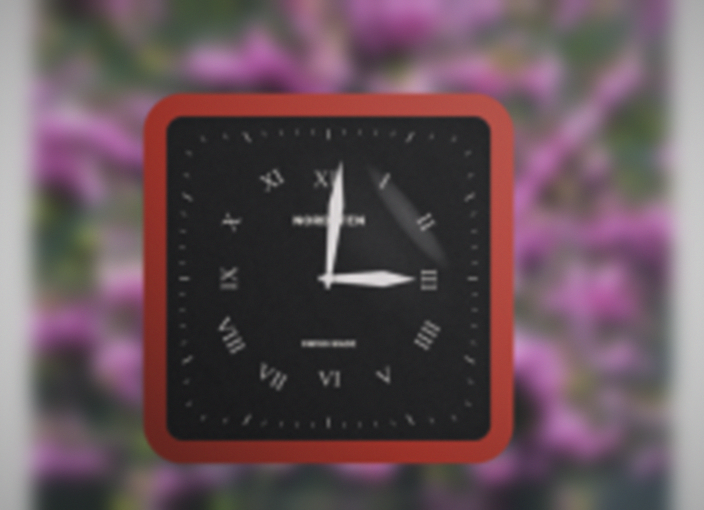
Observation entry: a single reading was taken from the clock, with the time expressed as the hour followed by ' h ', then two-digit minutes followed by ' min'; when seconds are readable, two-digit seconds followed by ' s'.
3 h 01 min
